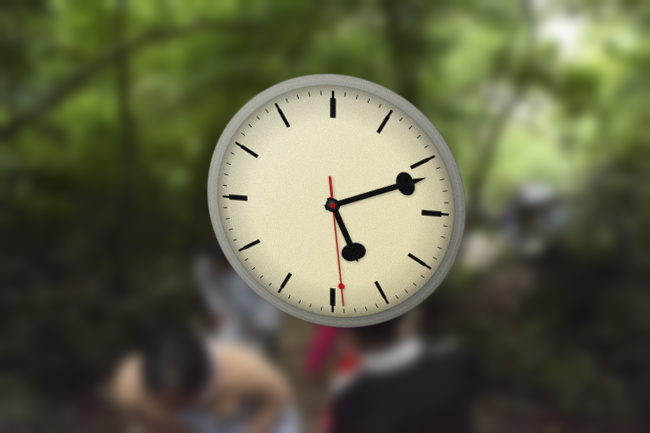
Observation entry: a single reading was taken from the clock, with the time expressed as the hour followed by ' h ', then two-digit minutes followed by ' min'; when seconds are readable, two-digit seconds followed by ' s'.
5 h 11 min 29 s
